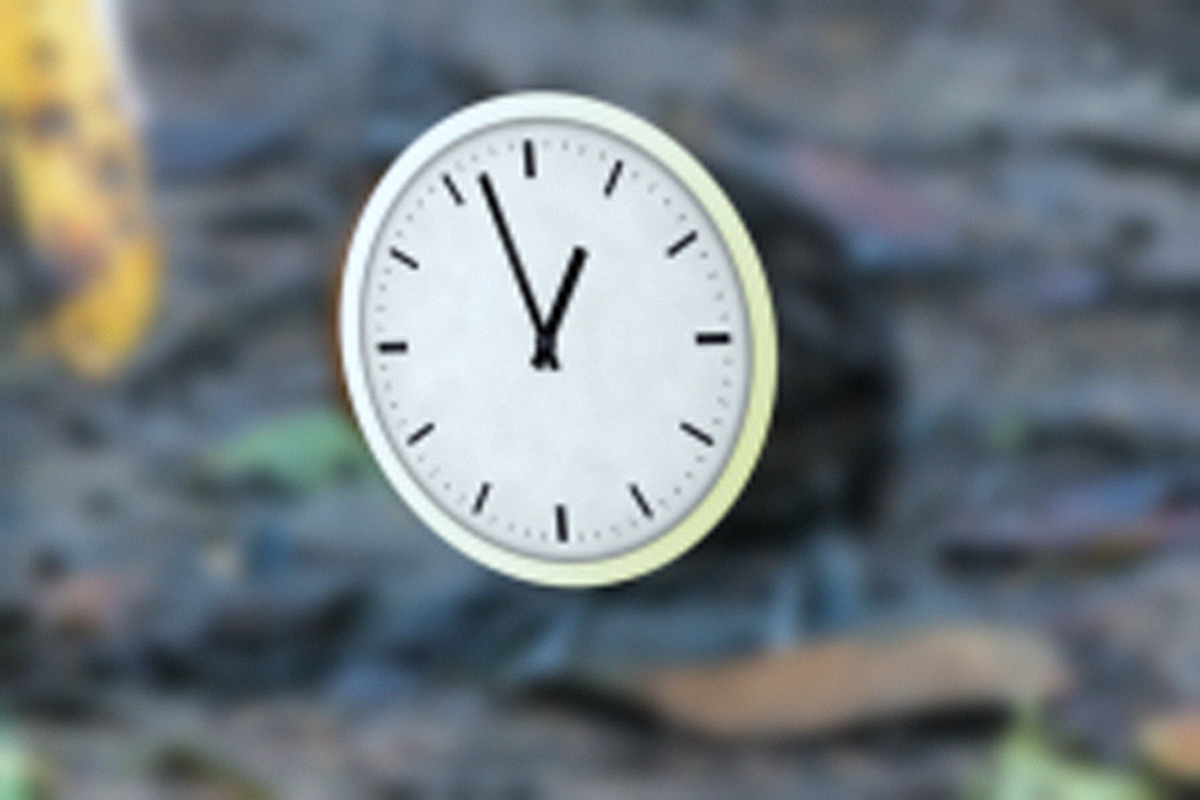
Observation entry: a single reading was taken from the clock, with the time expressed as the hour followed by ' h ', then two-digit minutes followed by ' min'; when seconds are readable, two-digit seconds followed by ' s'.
12 h 57 min
